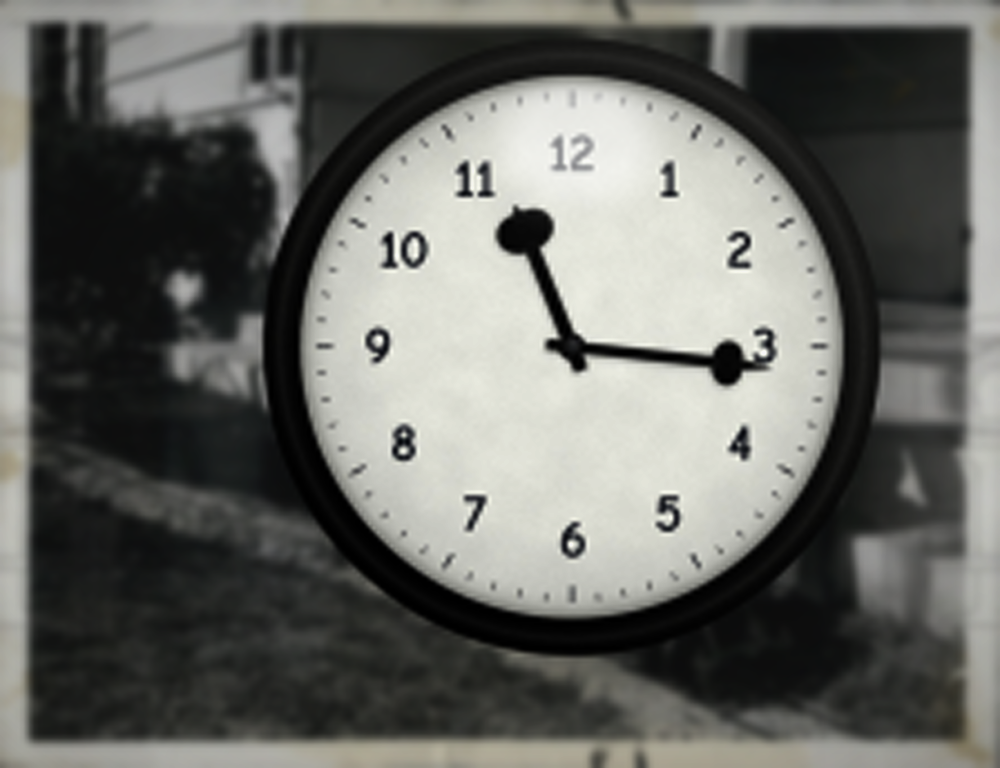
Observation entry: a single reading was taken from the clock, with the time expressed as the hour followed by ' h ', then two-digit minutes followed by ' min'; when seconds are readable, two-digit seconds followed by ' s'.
11 h 16 min
